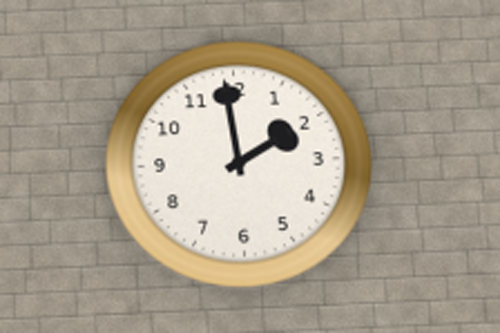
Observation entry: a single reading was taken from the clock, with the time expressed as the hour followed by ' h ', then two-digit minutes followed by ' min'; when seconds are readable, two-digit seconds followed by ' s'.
1 h 59 min
